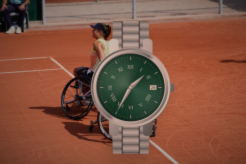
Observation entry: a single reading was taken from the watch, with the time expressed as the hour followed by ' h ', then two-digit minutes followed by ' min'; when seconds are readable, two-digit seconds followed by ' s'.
1 h 35 min
